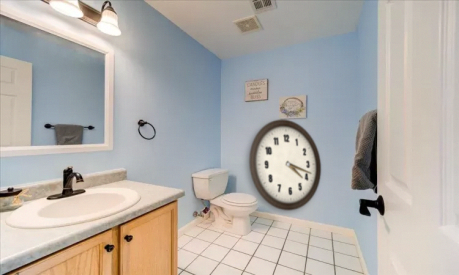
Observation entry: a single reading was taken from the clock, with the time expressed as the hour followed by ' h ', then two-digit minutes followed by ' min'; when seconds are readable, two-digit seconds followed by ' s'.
4 h 18 min
